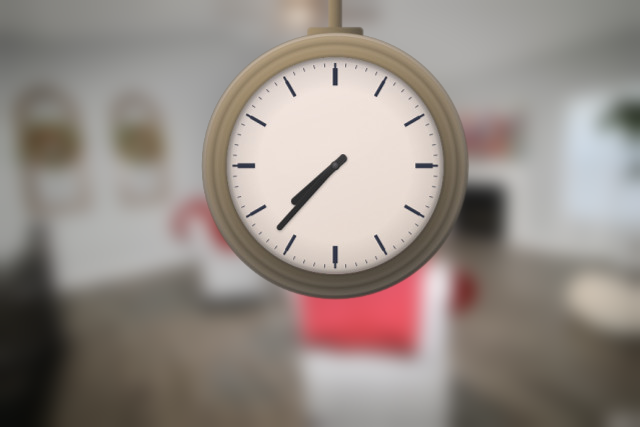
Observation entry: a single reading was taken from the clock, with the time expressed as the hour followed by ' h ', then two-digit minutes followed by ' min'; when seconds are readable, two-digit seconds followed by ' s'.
7 h 37 min
